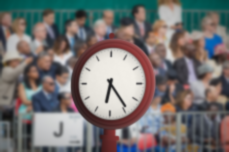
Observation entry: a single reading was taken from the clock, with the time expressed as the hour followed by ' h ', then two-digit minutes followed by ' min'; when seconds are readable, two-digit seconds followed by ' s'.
6 h 24 min
